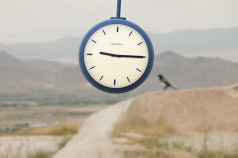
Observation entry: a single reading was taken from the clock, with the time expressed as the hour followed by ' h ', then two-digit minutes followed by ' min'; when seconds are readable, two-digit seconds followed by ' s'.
9 h 15 min
